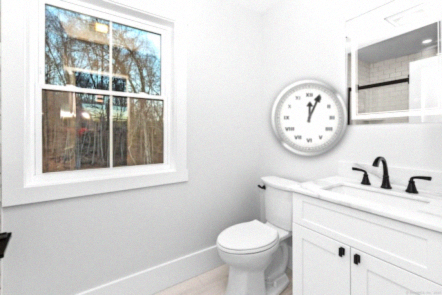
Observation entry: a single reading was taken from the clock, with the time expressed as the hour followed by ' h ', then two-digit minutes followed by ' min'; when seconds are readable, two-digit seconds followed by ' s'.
12 h 04 min
